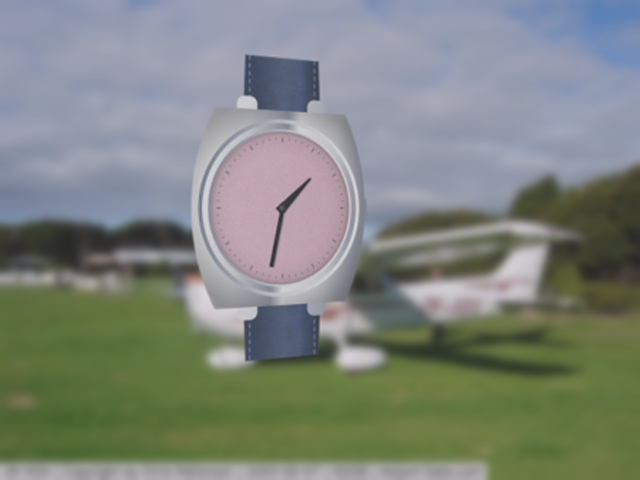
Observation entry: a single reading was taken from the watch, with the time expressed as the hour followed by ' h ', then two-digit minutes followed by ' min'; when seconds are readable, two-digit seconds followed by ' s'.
1 h 32 min
